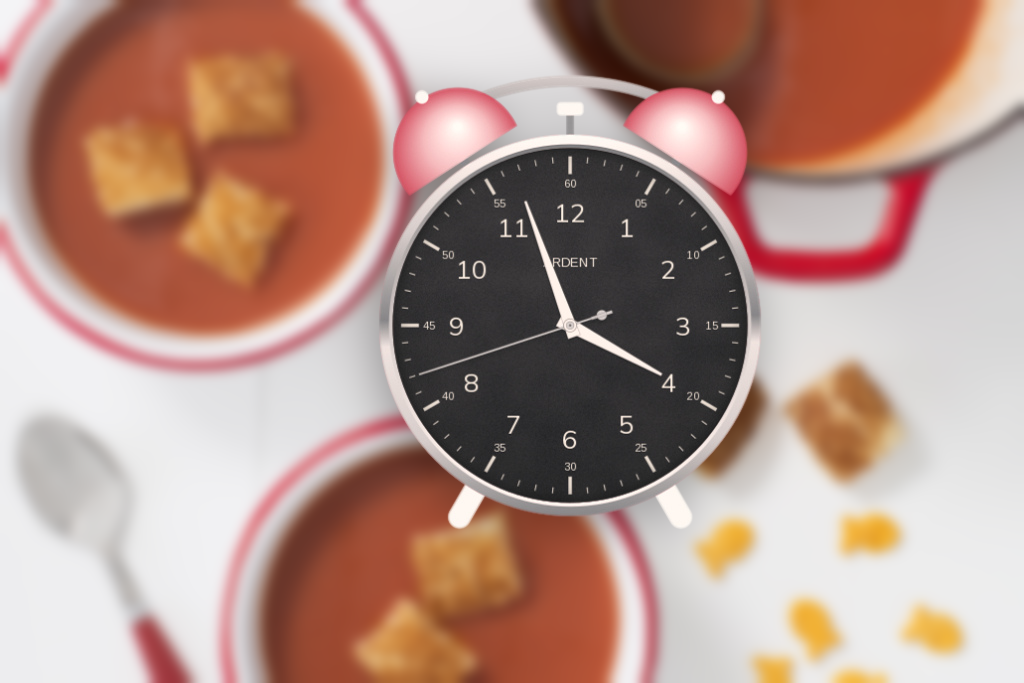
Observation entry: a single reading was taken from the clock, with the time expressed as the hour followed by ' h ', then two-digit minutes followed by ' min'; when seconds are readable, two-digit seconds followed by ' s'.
3 h 56 min 42 s
